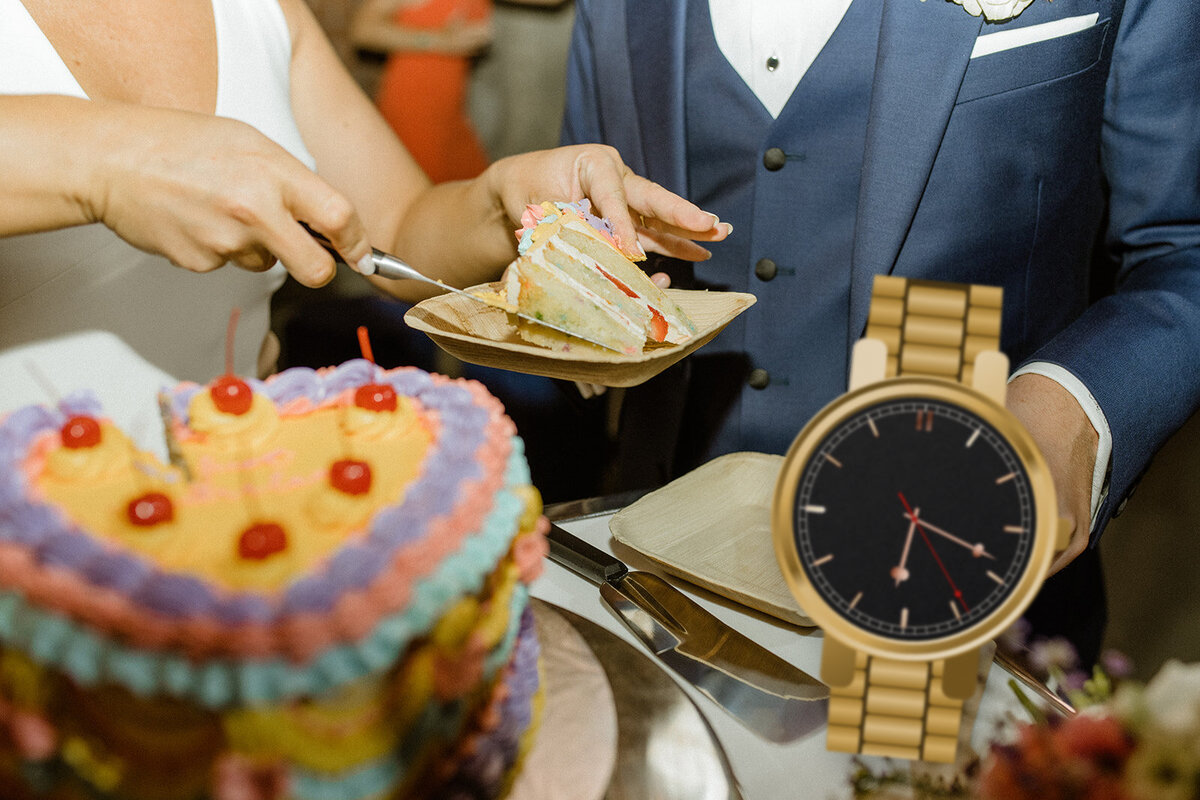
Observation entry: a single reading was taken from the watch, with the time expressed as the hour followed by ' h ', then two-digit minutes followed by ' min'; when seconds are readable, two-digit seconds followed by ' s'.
6 h 18 min 24 s
